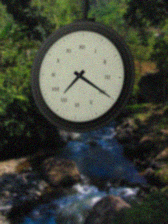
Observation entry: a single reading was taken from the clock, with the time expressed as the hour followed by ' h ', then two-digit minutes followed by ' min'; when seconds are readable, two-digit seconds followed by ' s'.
7 h 20 min
